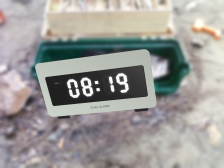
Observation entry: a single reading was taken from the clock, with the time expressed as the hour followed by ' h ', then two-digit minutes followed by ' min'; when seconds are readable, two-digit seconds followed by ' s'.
8 h 19 min
